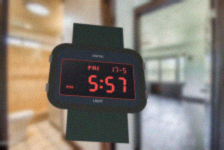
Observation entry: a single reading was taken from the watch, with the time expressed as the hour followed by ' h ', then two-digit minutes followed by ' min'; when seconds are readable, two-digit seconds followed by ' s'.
5 h 57 min
